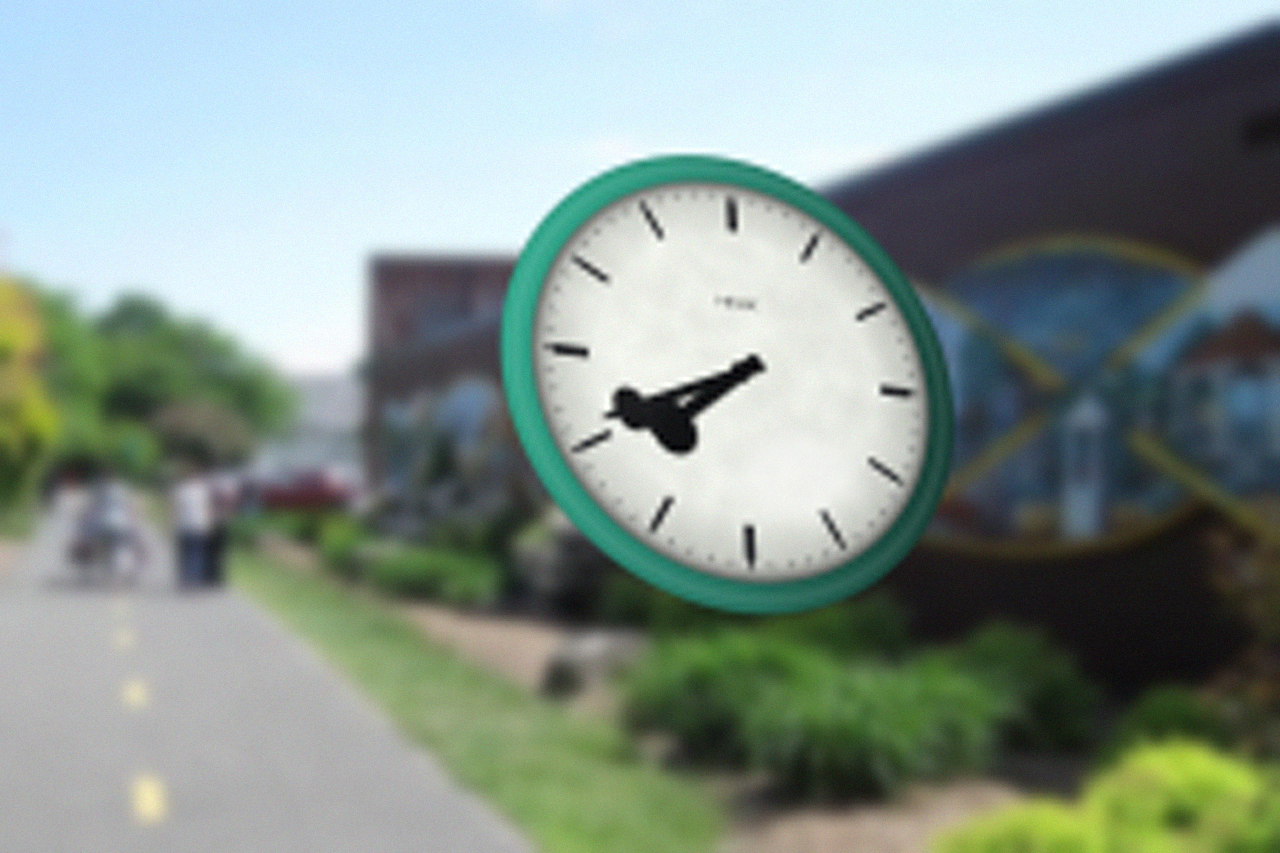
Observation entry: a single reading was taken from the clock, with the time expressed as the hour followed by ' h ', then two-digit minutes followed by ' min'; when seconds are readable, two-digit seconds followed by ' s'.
7 h 41 min
